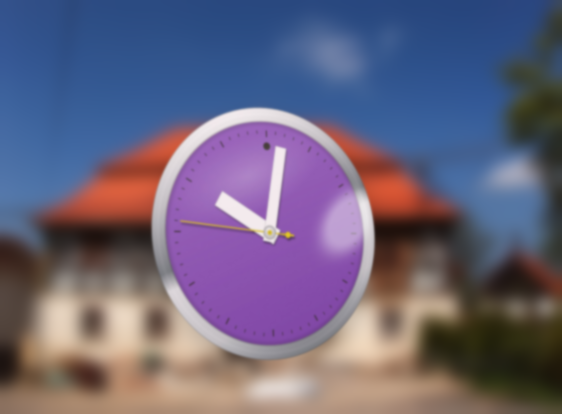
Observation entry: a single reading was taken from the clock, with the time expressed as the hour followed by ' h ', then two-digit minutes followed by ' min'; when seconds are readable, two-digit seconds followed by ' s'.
10 h 01 min 46 s
